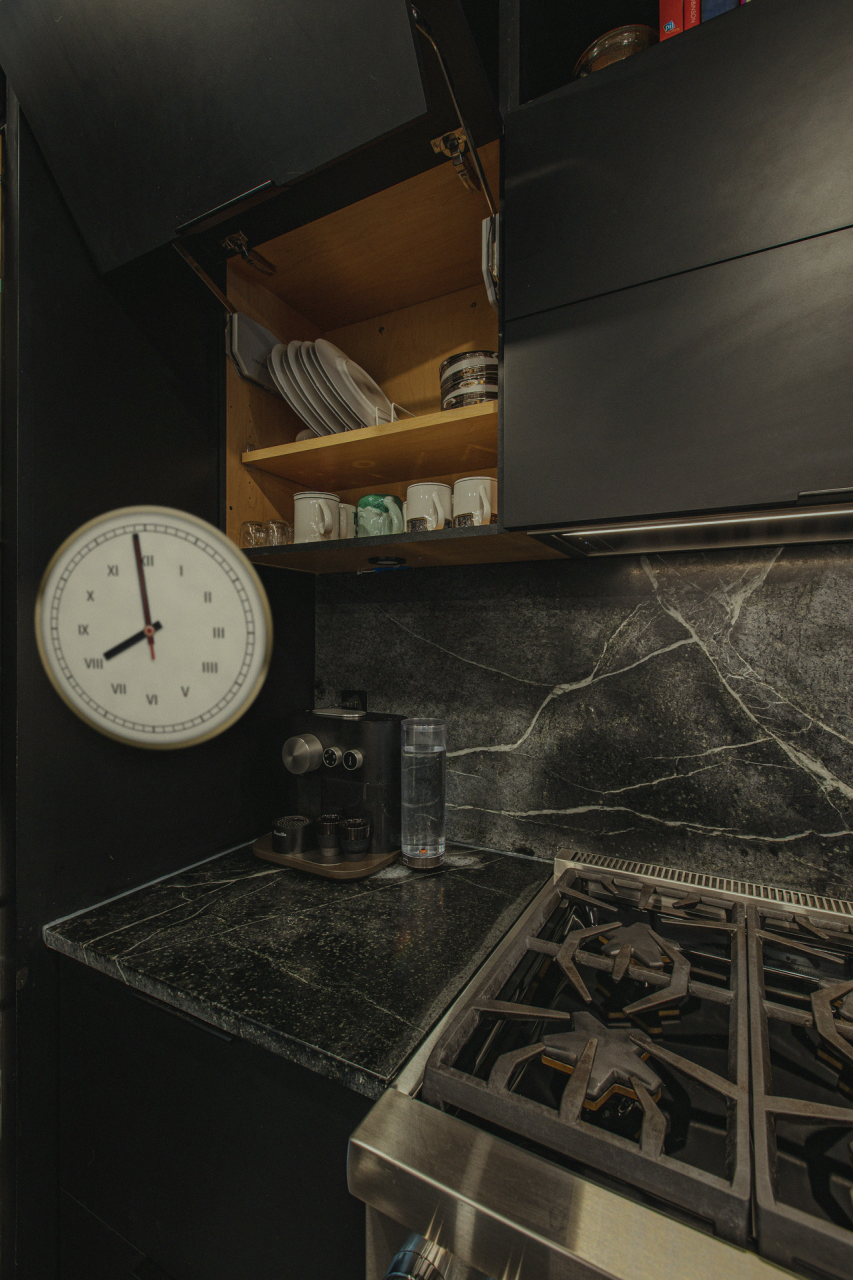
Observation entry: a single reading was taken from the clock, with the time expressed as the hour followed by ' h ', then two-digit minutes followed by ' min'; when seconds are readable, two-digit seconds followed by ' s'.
7 h 58 min 59 s
